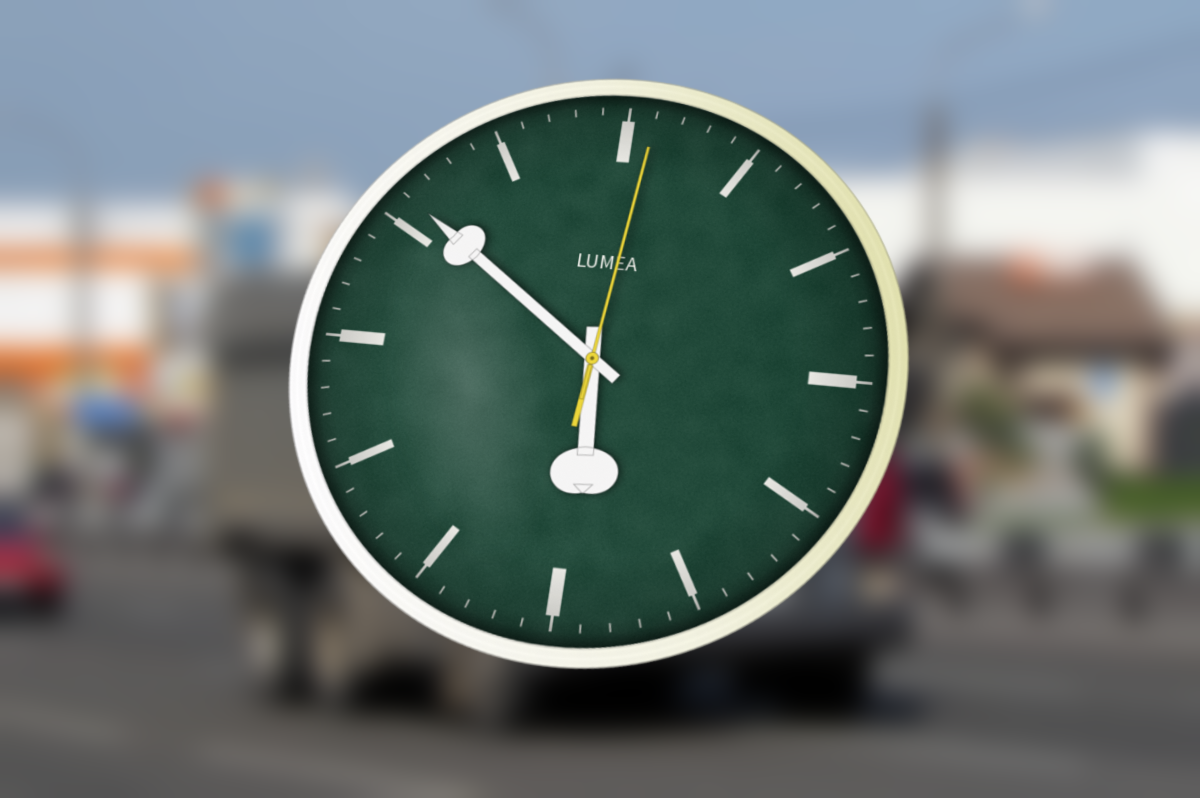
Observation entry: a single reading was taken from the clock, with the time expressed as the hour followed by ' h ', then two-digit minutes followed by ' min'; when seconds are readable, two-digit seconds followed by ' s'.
5 h 51 min 01 s
